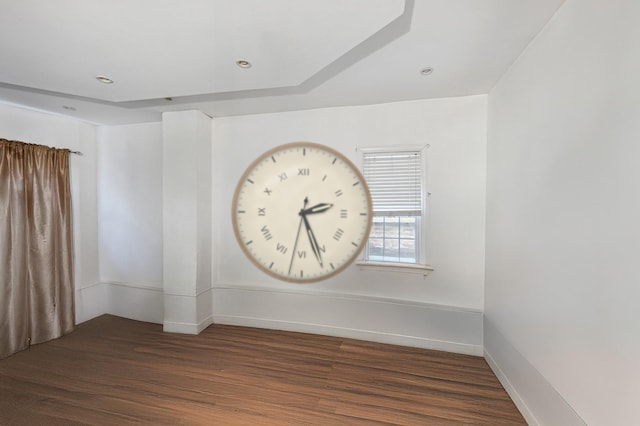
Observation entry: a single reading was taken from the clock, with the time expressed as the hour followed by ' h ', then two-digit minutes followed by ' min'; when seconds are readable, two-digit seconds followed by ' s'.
2 h 26 min 32 s
